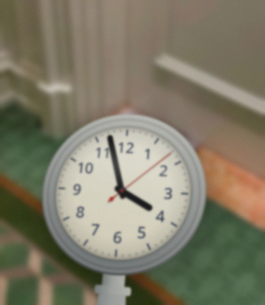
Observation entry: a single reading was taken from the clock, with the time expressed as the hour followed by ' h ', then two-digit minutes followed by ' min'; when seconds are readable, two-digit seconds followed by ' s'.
3 h 57 min 08 s
